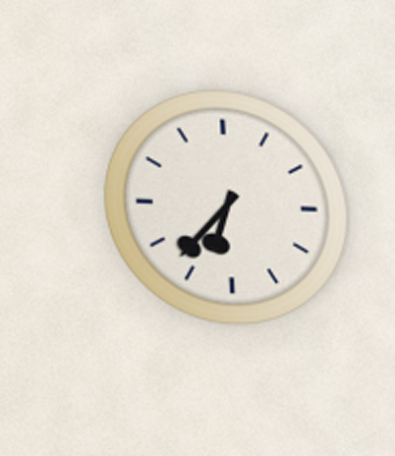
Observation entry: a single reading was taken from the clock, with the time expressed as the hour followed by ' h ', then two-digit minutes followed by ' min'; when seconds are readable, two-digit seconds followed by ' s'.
6 h 37 min
